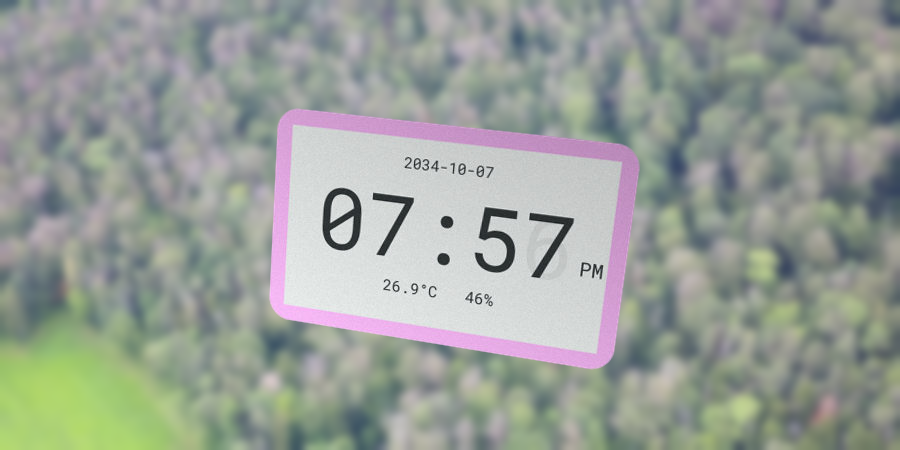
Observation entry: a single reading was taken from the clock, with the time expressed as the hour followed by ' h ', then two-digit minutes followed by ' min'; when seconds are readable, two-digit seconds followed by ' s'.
7 h 57 min
